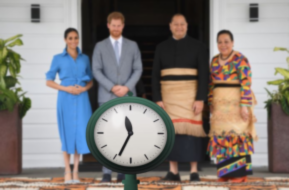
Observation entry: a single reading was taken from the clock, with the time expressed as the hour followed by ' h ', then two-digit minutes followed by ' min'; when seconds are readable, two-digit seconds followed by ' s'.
11 h 34 min
